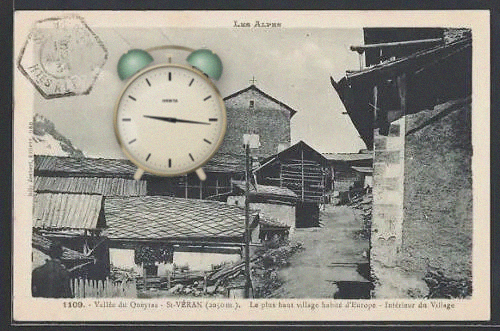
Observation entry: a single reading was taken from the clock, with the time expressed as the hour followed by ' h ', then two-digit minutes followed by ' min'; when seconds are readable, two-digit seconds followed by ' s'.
9 h 16 min
